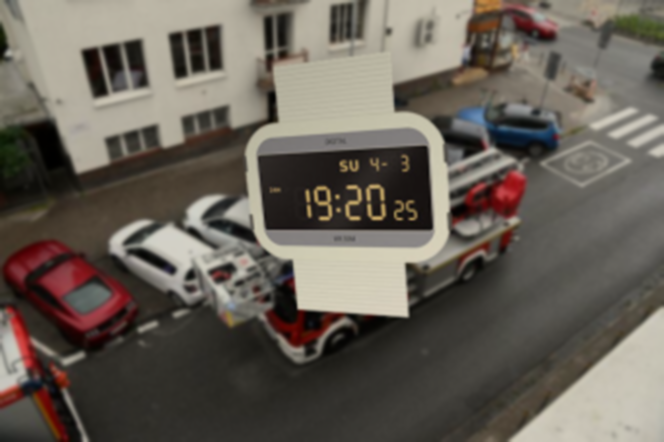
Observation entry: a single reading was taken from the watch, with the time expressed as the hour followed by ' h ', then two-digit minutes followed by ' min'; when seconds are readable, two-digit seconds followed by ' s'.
19 h 20 min 25 s
